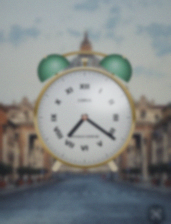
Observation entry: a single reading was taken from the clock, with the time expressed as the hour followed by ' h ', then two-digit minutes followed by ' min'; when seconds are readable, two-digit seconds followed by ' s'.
7 h 21 min
